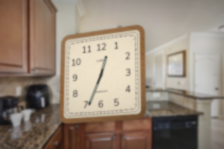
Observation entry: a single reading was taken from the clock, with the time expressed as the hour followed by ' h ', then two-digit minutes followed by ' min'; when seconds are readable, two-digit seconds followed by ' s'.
12 h 34 min
